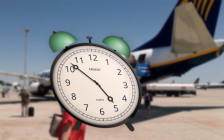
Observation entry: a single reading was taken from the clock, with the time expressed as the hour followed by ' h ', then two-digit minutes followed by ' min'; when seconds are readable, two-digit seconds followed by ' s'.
4 h 52 min
